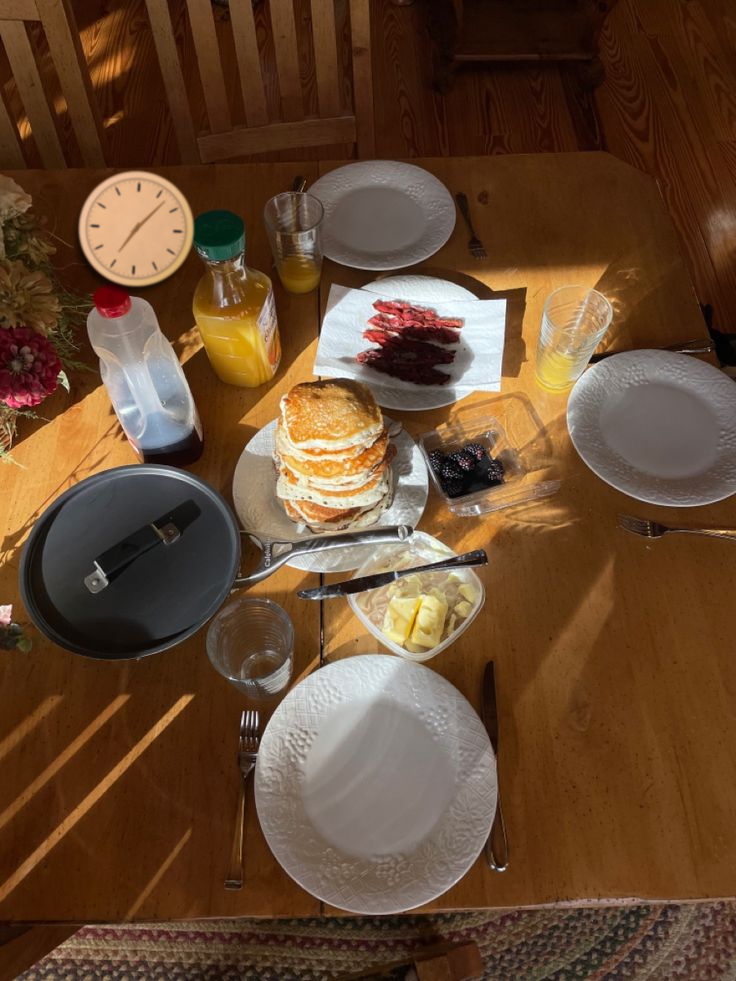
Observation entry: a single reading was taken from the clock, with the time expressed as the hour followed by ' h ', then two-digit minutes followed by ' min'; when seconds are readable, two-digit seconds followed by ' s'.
7 h 07 min
